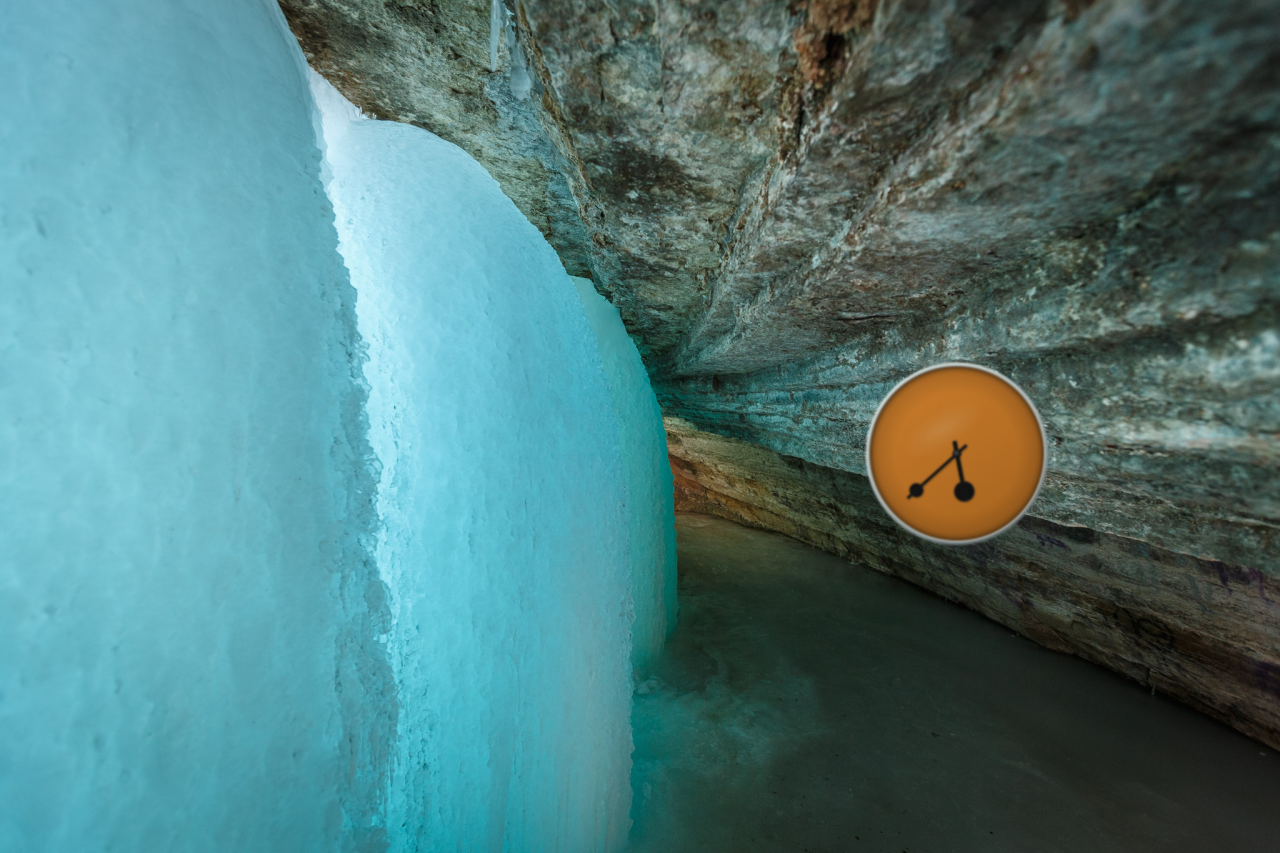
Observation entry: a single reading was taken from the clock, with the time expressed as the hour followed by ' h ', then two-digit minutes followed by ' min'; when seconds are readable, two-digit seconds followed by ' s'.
5 h 38 min
